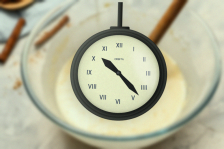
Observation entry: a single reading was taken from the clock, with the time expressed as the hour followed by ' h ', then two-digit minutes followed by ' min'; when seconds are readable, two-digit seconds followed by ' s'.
10 h 23 min
